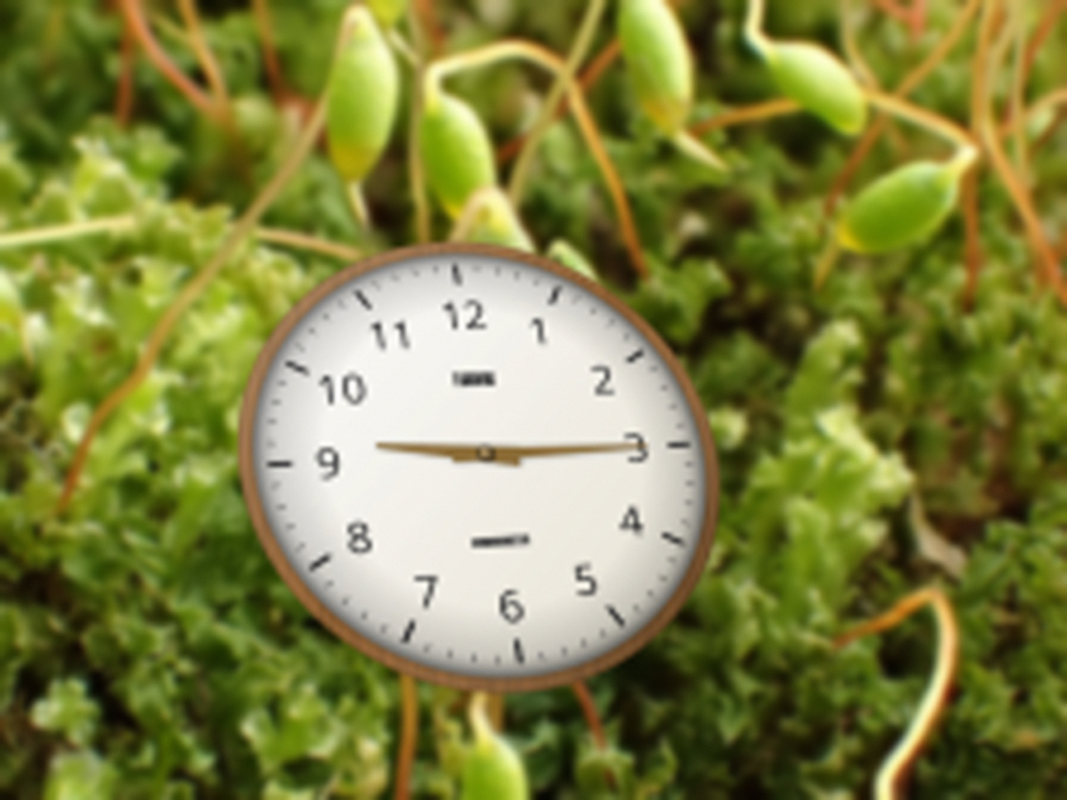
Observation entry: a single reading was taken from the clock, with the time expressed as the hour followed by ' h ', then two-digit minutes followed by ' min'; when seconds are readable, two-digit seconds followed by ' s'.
9 h 15 min
